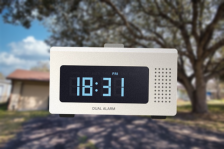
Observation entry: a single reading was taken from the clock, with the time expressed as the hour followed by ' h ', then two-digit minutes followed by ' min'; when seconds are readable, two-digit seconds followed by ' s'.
18 h 31 min
